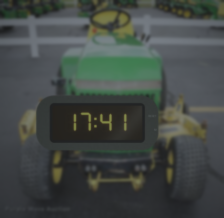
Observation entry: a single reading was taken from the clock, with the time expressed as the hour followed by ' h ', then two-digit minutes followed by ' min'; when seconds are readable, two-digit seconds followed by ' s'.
17 h 41 min
